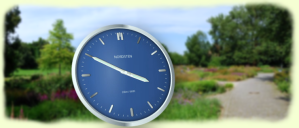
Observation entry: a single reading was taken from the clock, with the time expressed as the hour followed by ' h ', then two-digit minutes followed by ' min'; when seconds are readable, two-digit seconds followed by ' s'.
3 h 50 min
